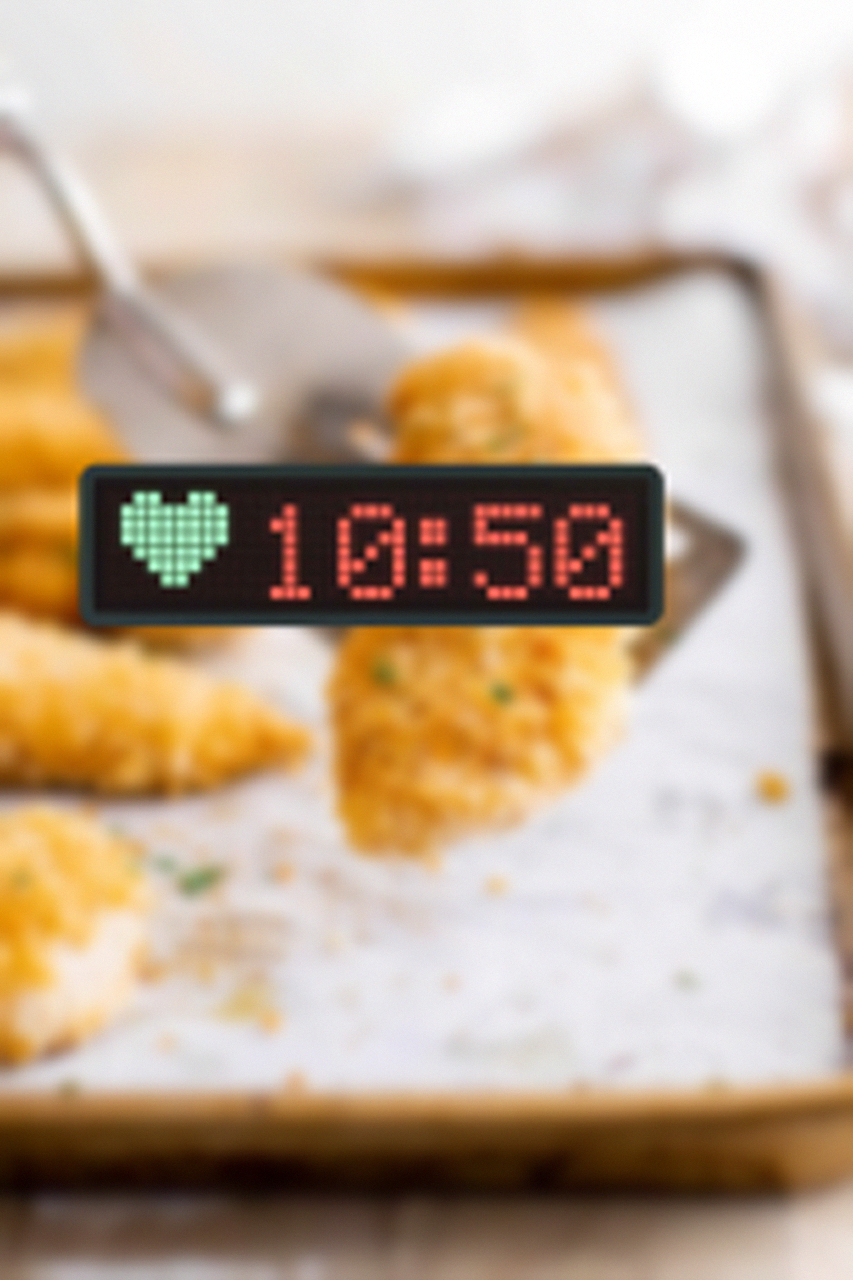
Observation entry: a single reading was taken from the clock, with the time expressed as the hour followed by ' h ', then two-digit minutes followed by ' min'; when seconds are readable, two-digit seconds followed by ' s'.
10 h 50 min
